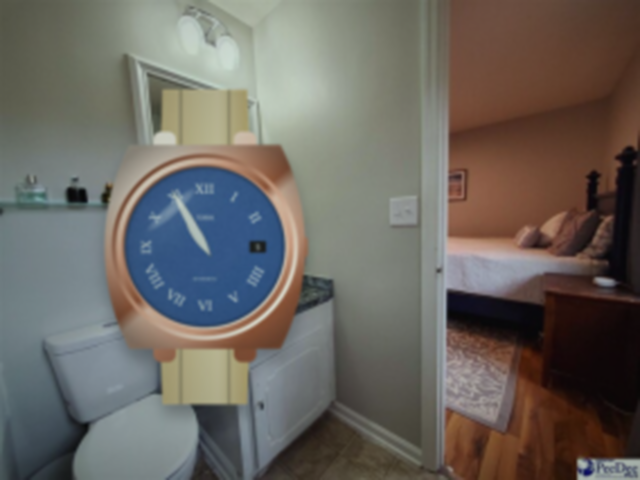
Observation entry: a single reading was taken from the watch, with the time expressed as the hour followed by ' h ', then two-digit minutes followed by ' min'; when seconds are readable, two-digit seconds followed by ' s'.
10 h 55 min
